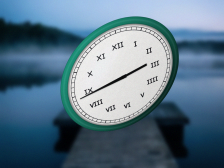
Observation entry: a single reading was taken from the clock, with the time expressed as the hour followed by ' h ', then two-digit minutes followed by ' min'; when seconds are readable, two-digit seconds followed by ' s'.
2 h 44 min
